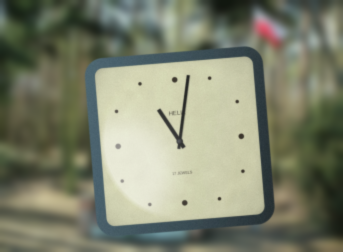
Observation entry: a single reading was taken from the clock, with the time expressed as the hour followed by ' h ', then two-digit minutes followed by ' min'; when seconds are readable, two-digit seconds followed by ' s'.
11 h 02 min
